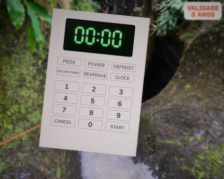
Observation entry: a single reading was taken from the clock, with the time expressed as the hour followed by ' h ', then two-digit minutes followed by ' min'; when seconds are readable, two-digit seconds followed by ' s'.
0 h 00 min
